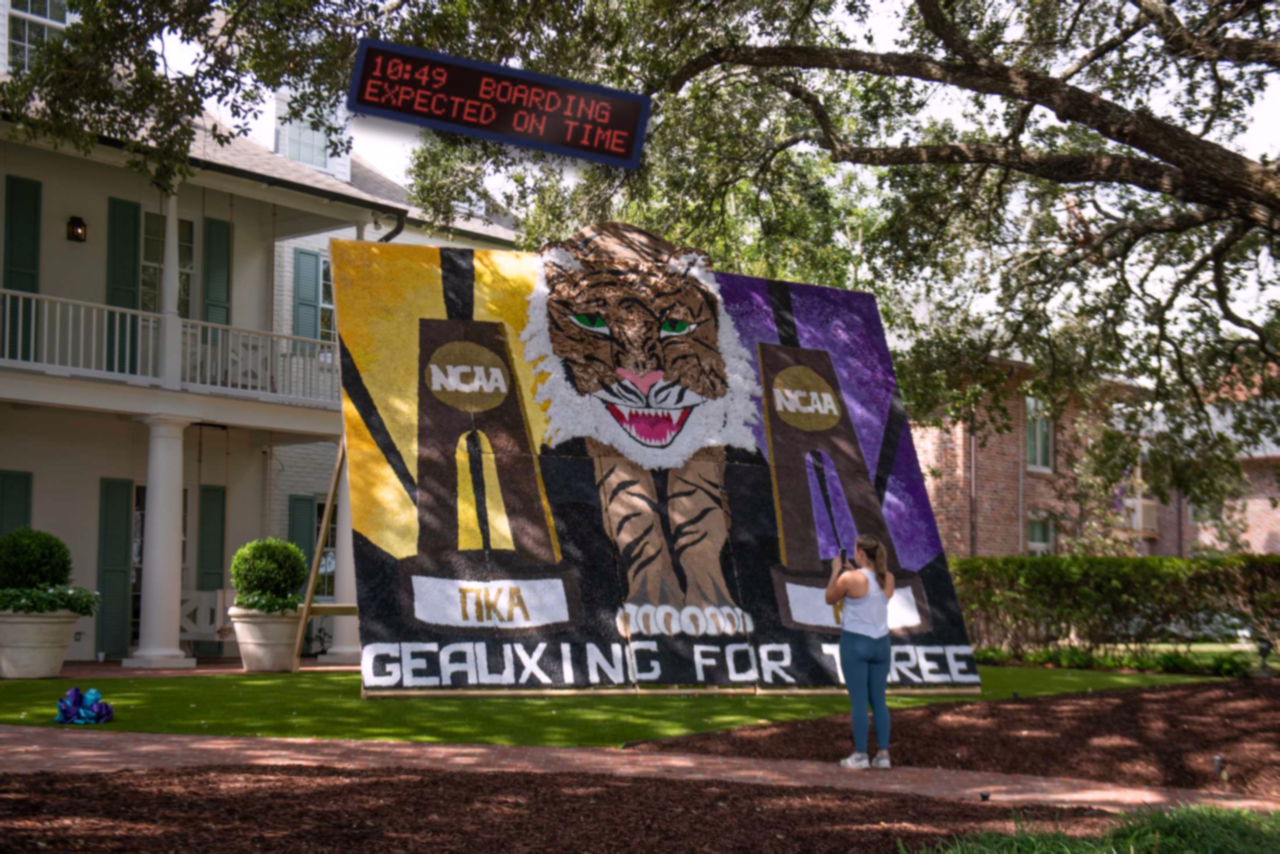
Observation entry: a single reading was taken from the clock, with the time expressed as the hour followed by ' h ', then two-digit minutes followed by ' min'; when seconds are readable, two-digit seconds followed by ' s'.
10 h 49 min
